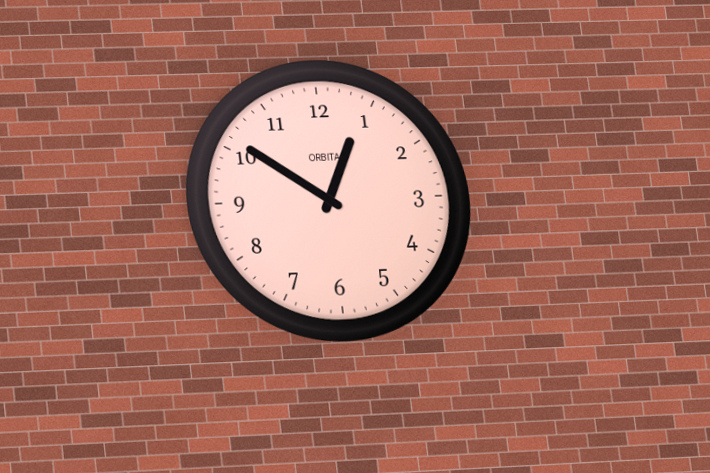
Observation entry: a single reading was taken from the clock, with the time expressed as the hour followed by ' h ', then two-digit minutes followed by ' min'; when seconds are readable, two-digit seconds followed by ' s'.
12 h 51 min
